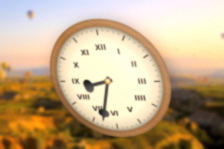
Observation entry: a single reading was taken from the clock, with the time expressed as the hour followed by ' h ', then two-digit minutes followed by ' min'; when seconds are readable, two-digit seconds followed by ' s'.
8 h 33 min
